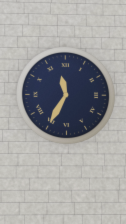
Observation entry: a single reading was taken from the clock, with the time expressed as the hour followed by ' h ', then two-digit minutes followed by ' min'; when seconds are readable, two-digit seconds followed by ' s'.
11 h 35 min
